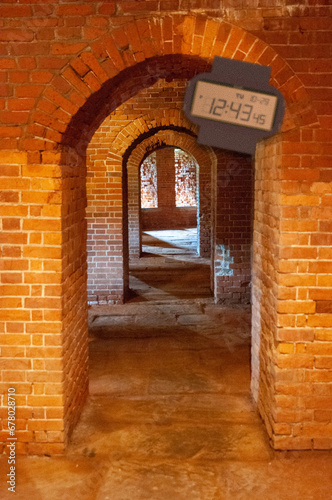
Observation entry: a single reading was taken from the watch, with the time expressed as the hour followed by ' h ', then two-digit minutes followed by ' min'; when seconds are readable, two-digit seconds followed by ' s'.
12 h 43 min
